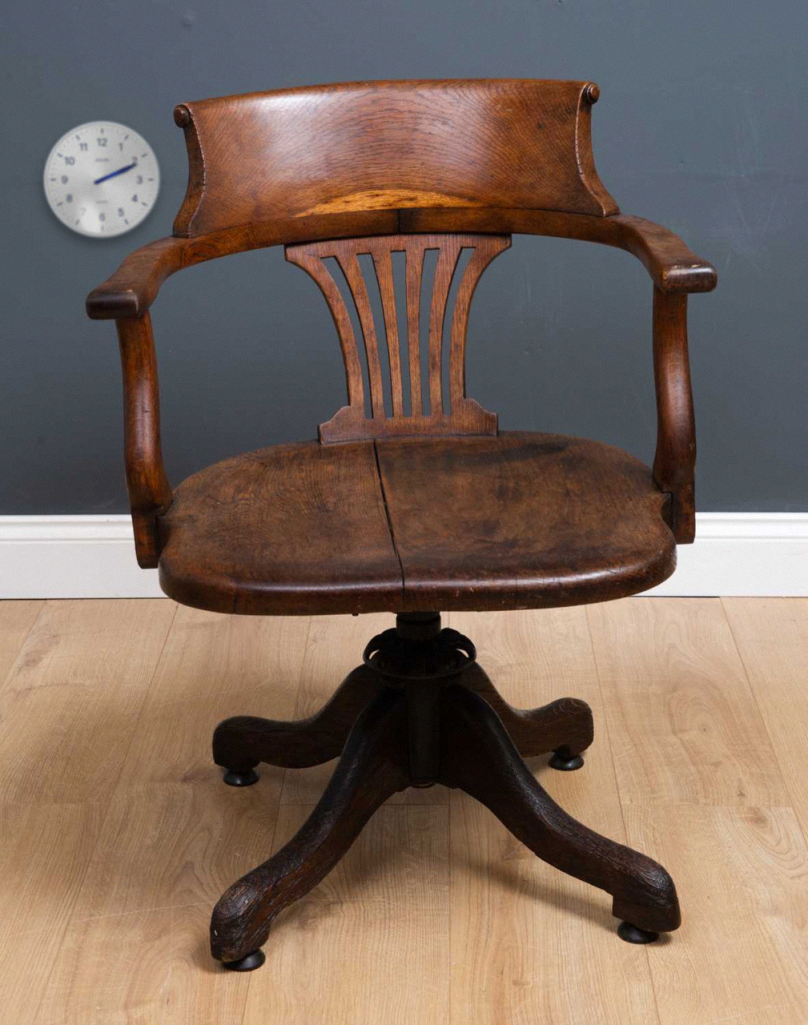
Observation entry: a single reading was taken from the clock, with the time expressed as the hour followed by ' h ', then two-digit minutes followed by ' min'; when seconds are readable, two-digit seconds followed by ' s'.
2 h 11 min
